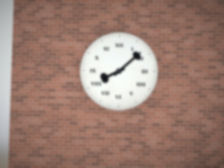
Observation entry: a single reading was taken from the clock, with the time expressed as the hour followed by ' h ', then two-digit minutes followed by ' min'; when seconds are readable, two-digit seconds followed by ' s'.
8 h 08 min
